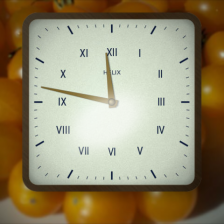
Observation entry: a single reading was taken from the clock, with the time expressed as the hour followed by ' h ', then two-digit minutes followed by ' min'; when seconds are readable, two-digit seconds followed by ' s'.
11 h 47 min
